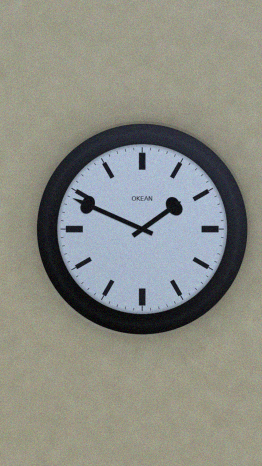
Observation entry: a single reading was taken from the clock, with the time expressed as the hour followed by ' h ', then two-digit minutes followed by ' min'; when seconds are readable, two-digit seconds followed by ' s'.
1 h 49 min
